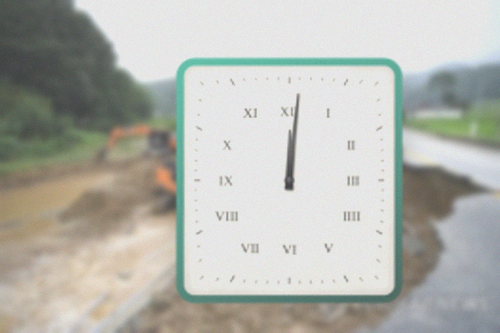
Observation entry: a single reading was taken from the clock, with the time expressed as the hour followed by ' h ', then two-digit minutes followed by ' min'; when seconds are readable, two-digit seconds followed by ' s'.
12 h 01 min
